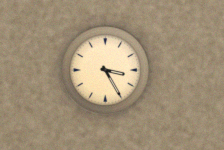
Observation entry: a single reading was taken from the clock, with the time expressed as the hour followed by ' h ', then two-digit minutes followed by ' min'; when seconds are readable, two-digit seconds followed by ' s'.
3 h 25 min
